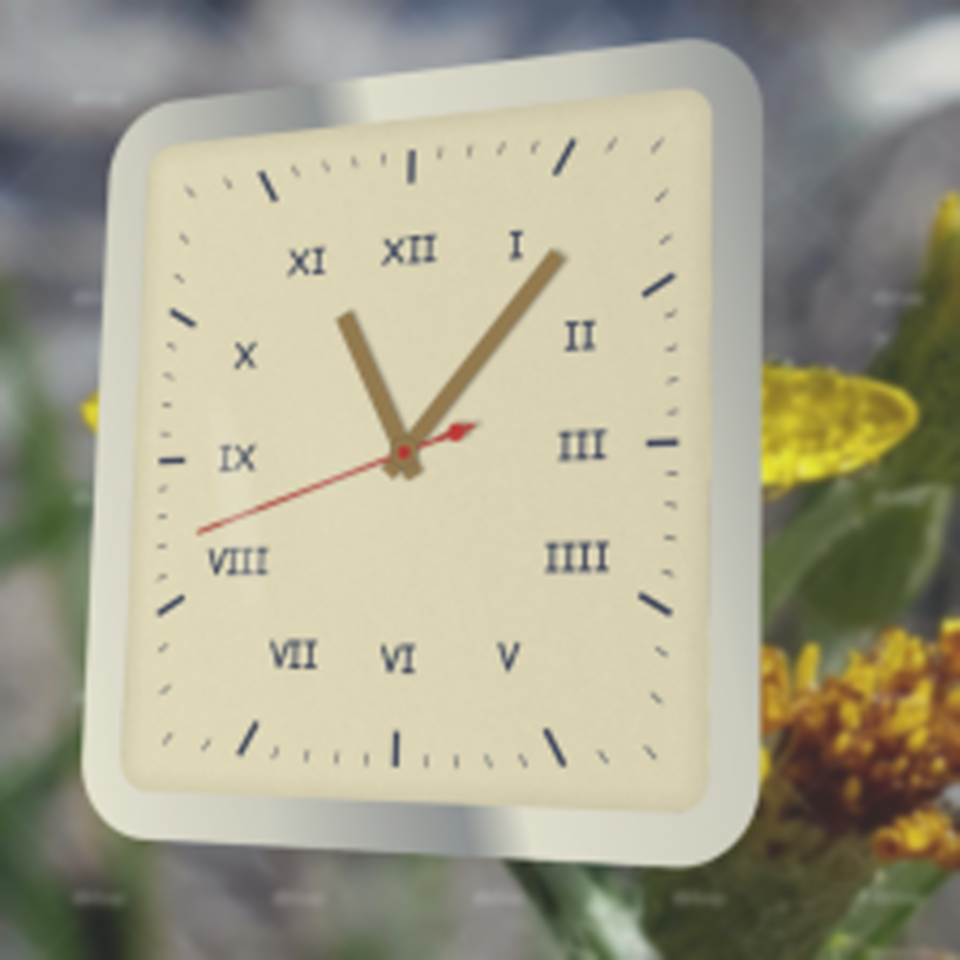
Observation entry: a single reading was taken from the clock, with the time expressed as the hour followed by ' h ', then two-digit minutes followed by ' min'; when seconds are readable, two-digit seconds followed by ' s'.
11 h 06 min 42 s
